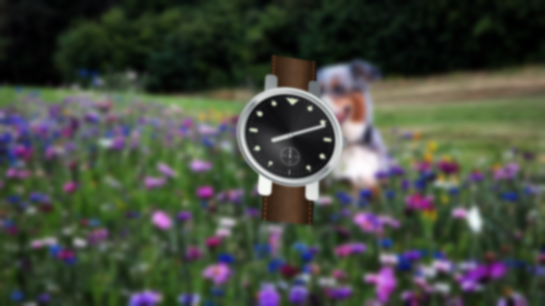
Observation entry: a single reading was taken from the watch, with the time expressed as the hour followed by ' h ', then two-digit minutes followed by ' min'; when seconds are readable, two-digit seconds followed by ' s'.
8 h 11 min
